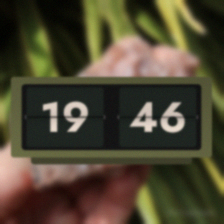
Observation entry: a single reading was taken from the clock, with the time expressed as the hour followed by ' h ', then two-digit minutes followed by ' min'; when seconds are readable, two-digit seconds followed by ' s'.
19 h 46 min
